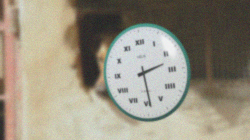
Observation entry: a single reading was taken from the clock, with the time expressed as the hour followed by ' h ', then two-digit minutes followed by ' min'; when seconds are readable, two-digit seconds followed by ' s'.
2 h 29 min
